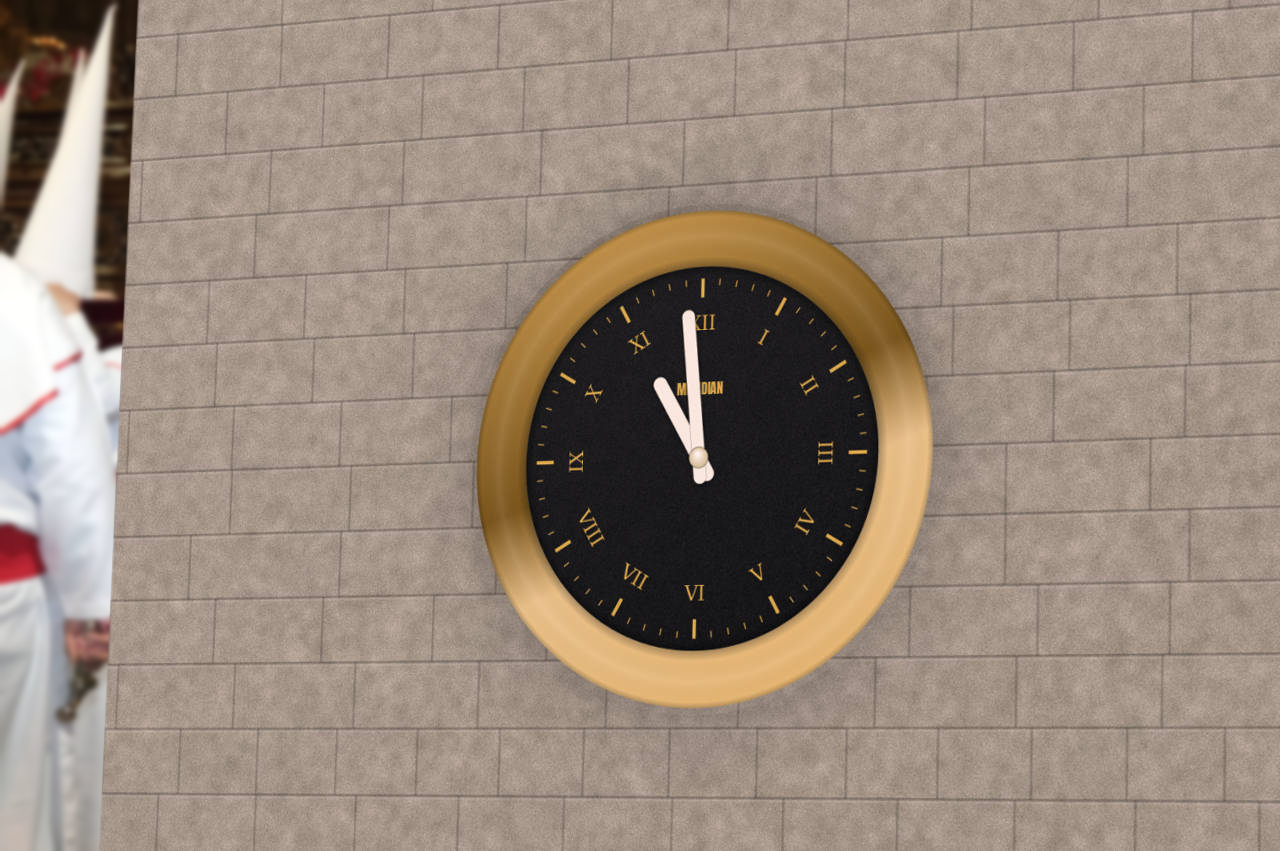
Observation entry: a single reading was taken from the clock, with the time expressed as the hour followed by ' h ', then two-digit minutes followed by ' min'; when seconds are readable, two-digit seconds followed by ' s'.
10 h 59 min
